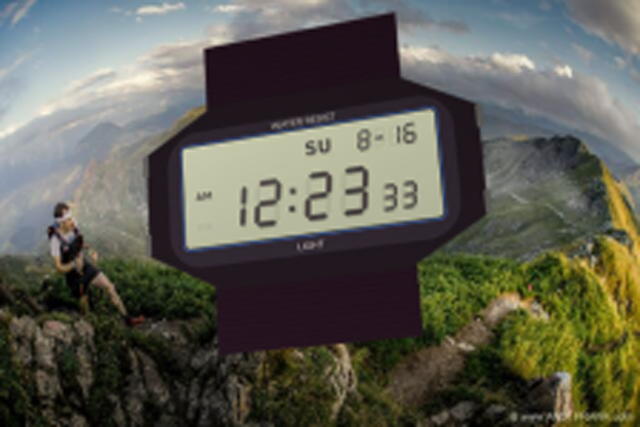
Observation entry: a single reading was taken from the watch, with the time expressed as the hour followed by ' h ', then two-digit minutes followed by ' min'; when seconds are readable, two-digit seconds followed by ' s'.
12 h 23 min 33 s
